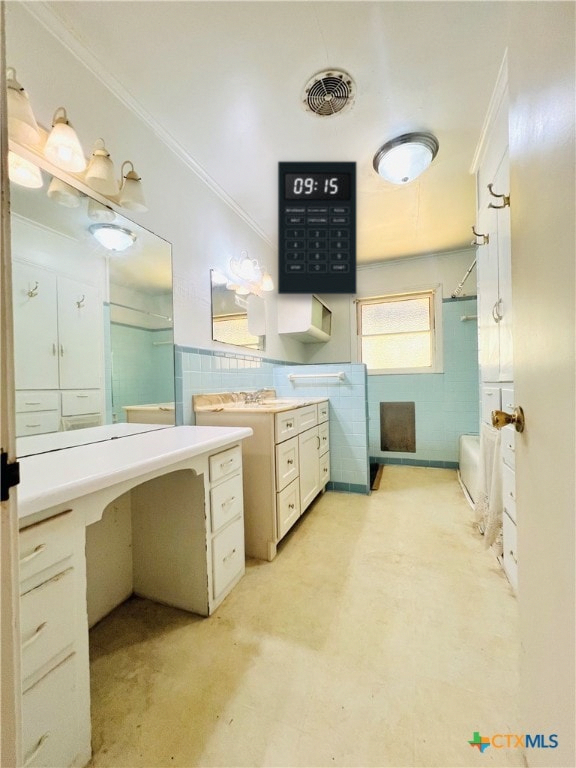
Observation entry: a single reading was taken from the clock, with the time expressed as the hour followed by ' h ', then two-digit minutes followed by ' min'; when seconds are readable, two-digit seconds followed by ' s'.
9 h 15 min
